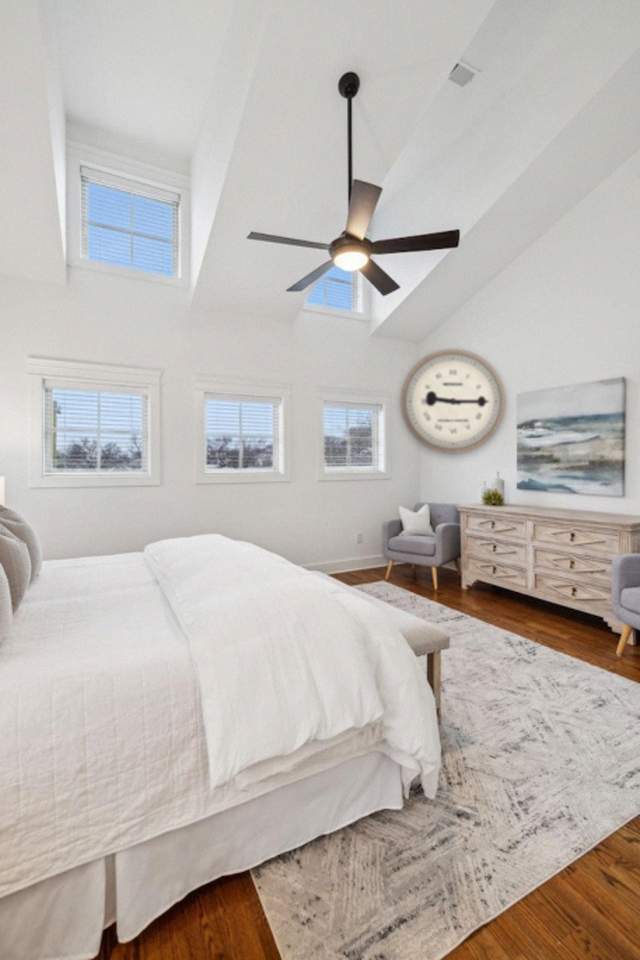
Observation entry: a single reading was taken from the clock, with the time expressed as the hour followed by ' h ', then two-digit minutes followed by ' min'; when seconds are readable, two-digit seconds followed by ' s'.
9 h 15 min
